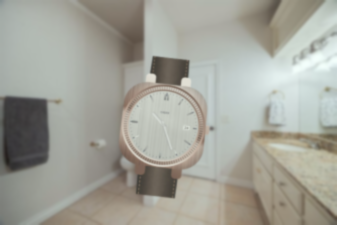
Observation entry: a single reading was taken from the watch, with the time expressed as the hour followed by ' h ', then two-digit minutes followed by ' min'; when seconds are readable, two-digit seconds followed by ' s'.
10 h 26 min
